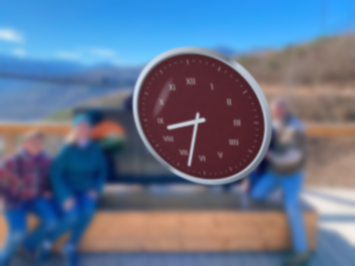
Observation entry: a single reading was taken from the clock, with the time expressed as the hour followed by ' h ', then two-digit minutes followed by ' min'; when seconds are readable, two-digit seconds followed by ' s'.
8 h 33 min
